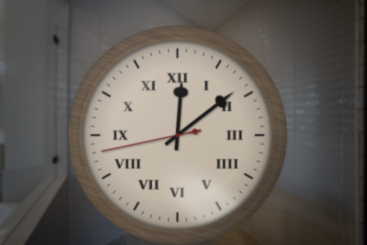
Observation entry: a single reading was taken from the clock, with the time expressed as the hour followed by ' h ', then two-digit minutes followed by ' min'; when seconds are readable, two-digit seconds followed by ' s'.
12 h 08 min 43 s
